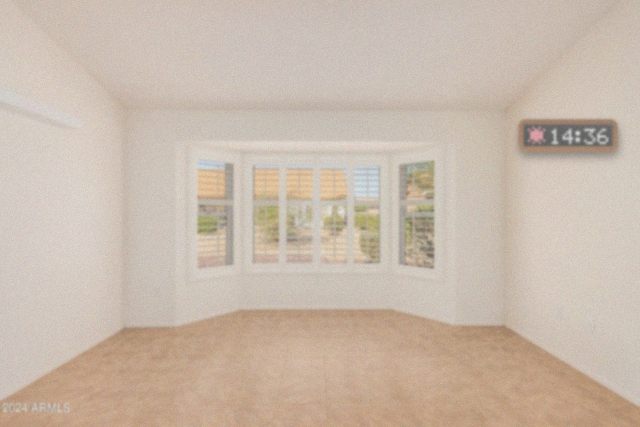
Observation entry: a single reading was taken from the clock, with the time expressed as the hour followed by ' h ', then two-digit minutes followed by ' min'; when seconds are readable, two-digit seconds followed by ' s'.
14 h 36 min
